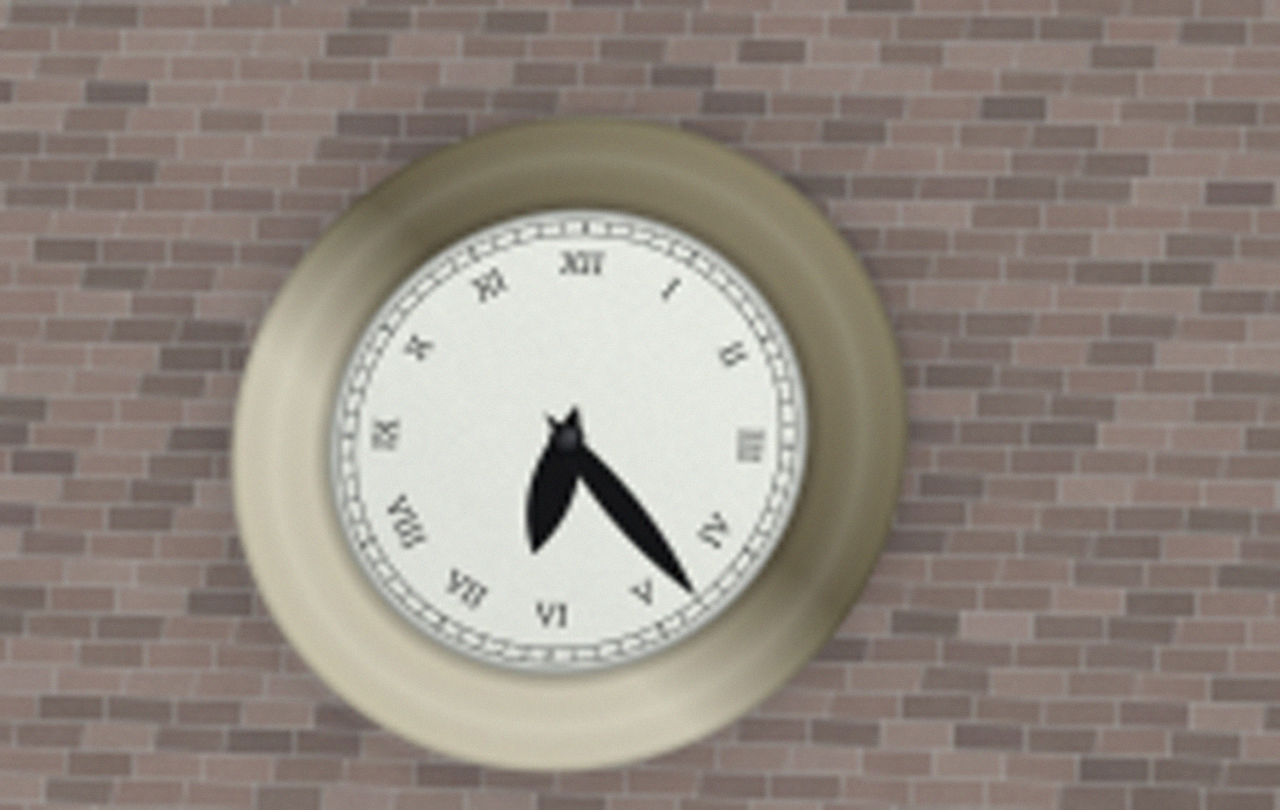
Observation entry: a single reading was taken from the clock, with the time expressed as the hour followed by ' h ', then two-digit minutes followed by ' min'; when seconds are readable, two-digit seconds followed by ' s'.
6 h 23 min
